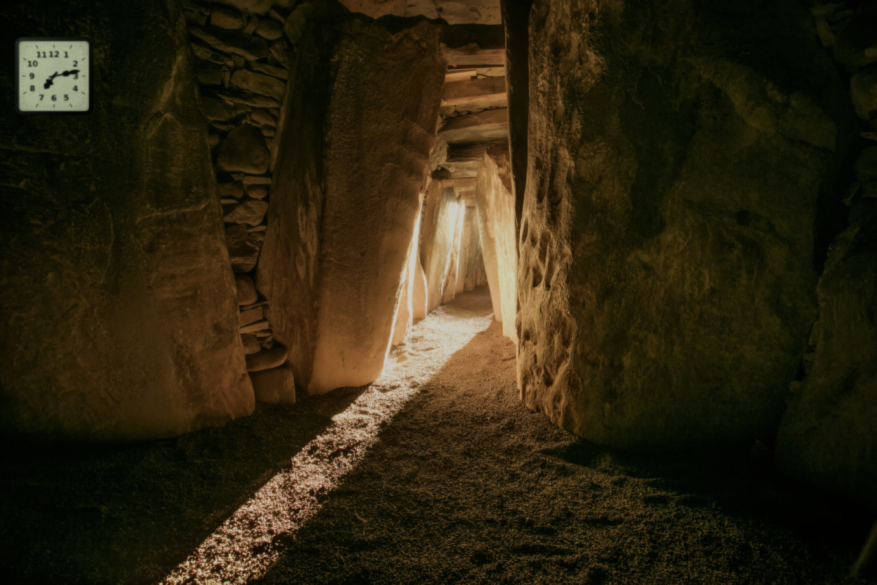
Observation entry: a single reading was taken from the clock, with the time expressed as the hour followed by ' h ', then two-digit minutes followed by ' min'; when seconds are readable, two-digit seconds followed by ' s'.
7 h 13 min
